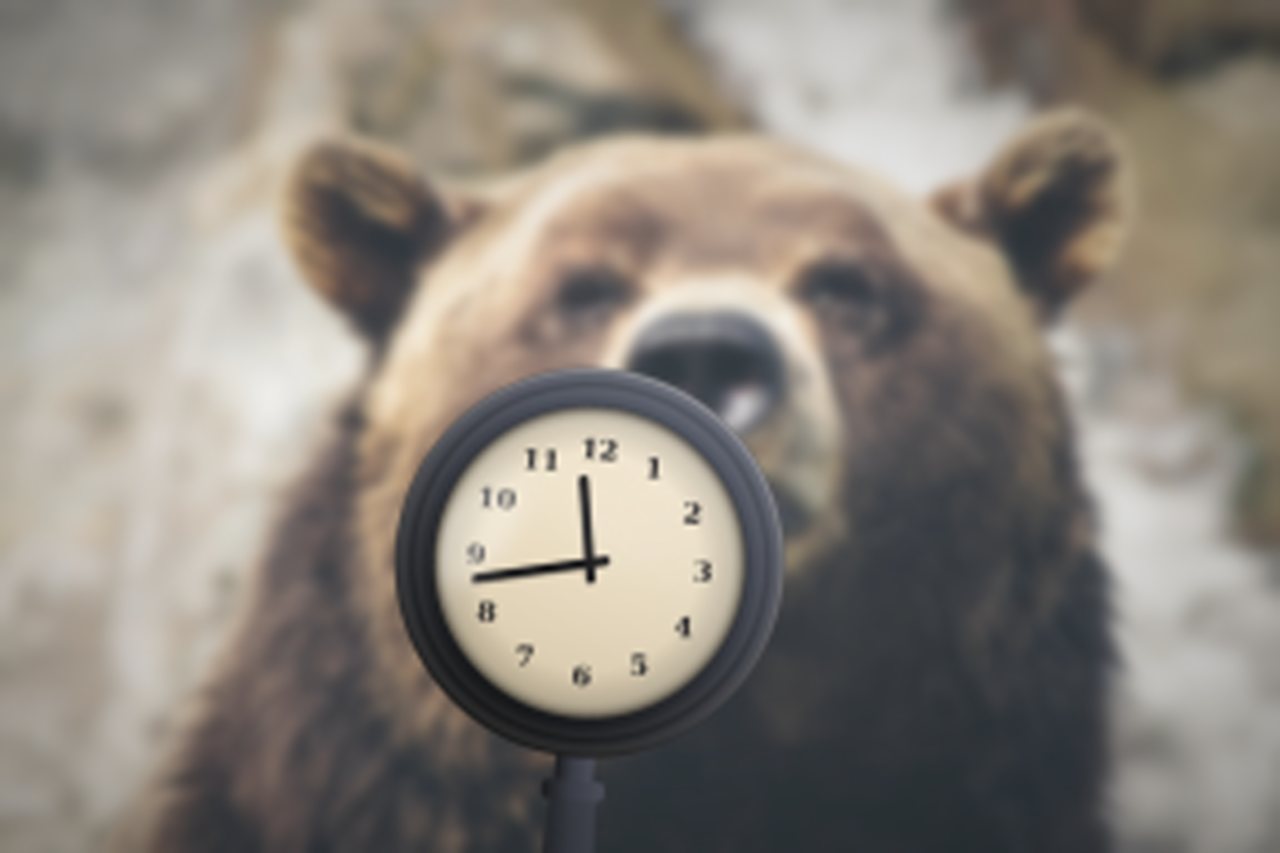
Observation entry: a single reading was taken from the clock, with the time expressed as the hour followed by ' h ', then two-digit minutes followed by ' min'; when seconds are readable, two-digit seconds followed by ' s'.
11 h 43 min
